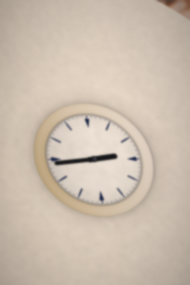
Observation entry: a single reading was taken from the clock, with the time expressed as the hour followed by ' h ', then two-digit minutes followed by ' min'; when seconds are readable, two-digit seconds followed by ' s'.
2 h 44 min
